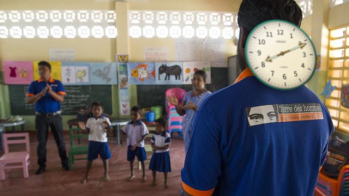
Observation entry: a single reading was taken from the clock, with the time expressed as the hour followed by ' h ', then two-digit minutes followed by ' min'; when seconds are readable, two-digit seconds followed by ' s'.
8 h 11 min
